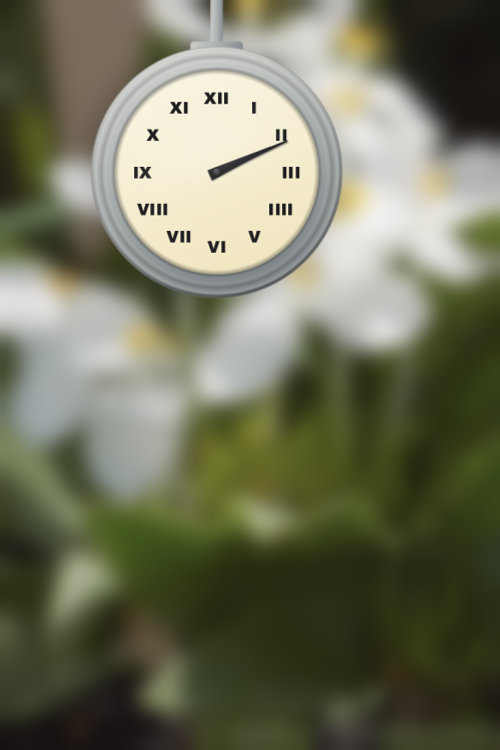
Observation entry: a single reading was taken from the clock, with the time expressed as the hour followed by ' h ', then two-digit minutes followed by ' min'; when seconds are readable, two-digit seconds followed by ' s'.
2 h 11 min
